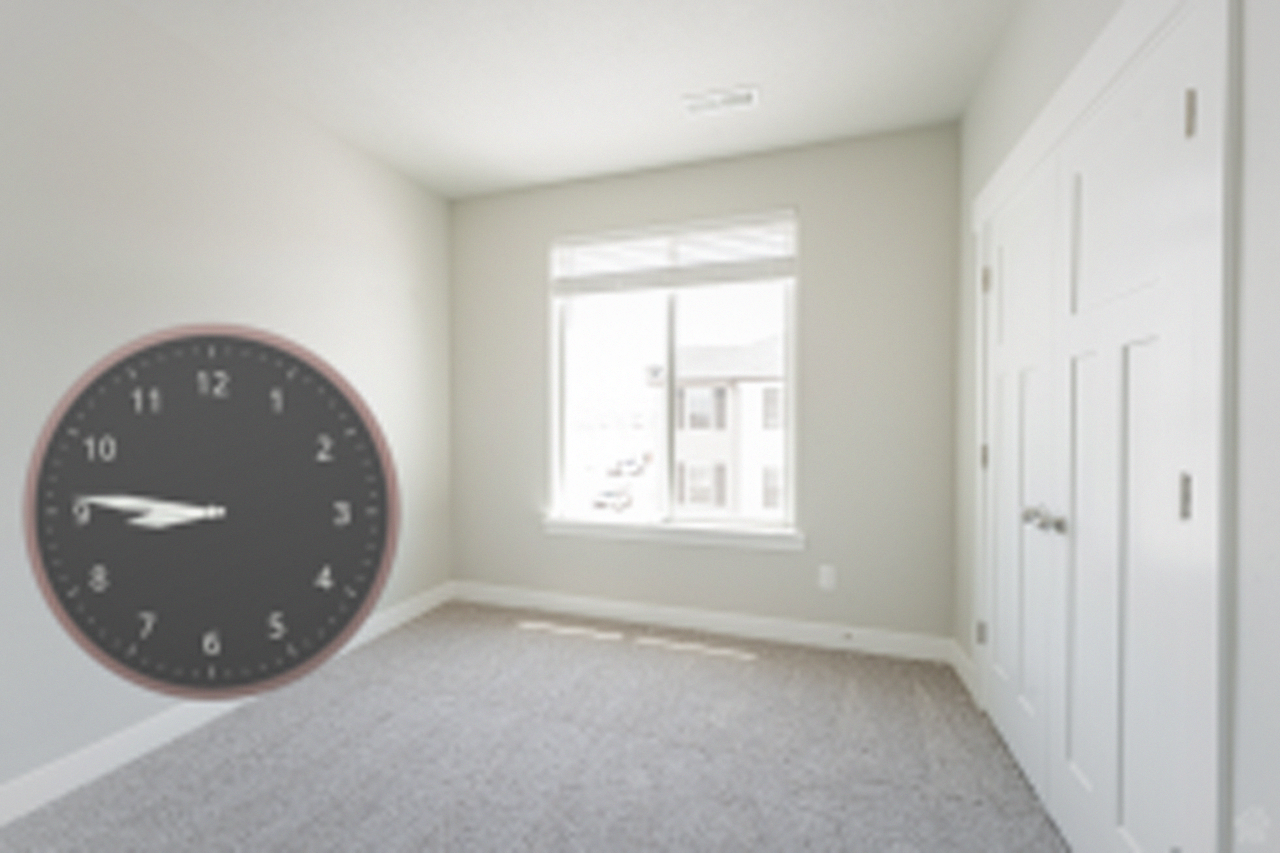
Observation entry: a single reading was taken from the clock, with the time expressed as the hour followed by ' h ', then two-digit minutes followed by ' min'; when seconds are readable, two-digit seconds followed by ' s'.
8 h 46 min
